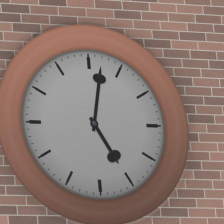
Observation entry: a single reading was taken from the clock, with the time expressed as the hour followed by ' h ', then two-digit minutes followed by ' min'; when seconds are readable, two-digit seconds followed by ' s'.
5 h 02 min
